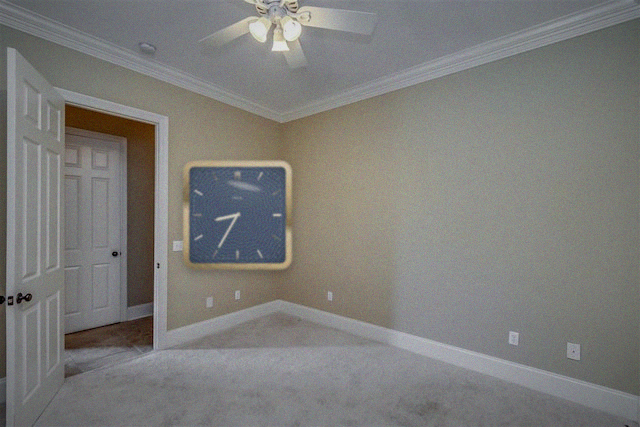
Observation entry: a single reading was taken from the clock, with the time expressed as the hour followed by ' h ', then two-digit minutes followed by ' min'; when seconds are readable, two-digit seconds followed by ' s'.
8 h 35 min
